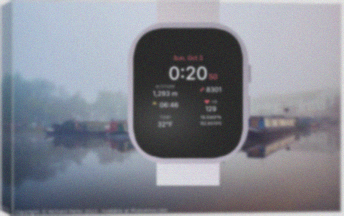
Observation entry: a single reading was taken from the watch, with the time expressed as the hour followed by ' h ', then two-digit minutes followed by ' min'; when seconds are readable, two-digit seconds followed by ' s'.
0 h 20 min
